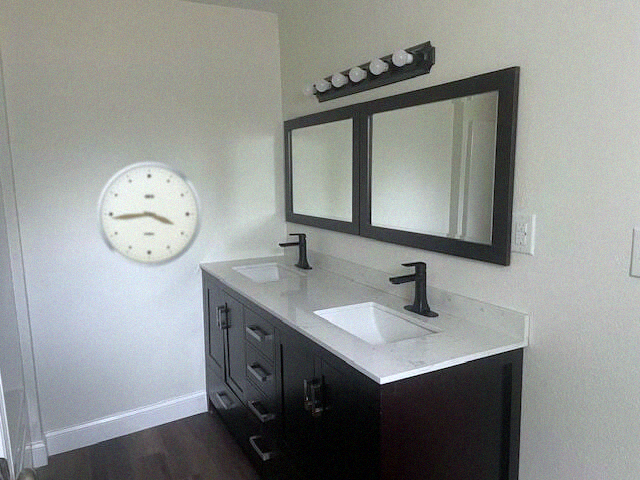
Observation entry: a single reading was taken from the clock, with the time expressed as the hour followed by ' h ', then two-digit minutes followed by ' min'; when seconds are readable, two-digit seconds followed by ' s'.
3 h 44 min
